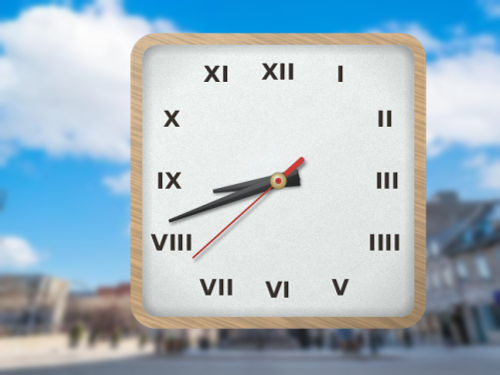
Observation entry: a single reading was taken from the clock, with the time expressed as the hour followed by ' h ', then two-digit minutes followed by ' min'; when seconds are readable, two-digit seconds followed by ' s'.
8 h 41 min 38 s
